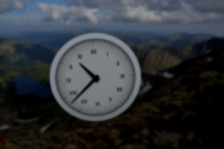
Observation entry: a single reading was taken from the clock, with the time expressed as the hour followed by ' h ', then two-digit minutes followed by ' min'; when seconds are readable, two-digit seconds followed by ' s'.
10 h 38 min
